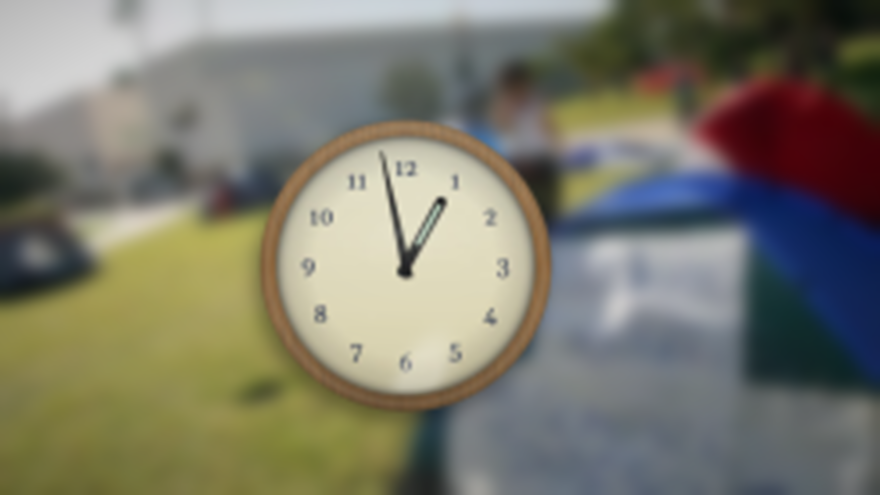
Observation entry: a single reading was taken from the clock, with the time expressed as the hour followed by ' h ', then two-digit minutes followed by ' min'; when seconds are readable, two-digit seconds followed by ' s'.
12 h 58 min
